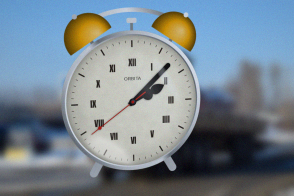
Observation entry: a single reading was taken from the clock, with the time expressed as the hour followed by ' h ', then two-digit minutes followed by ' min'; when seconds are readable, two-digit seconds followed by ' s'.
2 h 07 min 39 s
